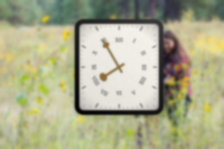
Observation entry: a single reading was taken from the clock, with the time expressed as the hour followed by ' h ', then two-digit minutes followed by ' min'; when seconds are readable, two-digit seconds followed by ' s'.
7 h 55 min
